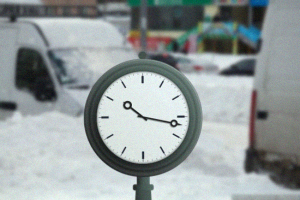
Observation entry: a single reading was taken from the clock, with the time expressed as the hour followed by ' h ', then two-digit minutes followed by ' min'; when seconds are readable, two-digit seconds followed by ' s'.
10 h 17 min
